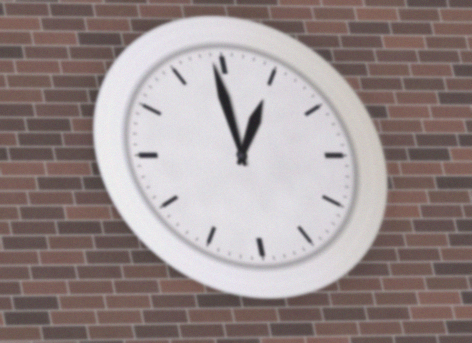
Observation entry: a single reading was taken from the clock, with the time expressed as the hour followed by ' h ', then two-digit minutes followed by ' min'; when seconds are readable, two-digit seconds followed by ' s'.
12 h 59 min
